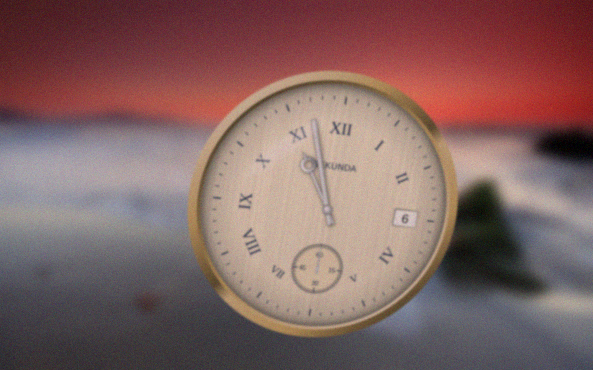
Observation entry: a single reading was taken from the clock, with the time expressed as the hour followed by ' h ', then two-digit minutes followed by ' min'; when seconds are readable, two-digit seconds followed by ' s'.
10 h 57 min
